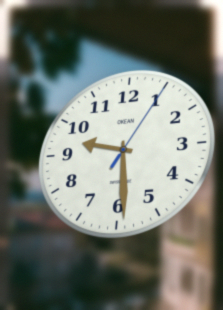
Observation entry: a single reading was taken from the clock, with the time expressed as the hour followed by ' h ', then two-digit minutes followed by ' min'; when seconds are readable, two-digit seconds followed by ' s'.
9 h 29 min 05 s
